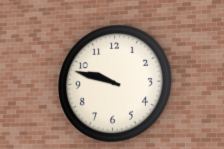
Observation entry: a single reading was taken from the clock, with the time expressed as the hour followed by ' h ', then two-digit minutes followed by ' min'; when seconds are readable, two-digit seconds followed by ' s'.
9 h 48 min
